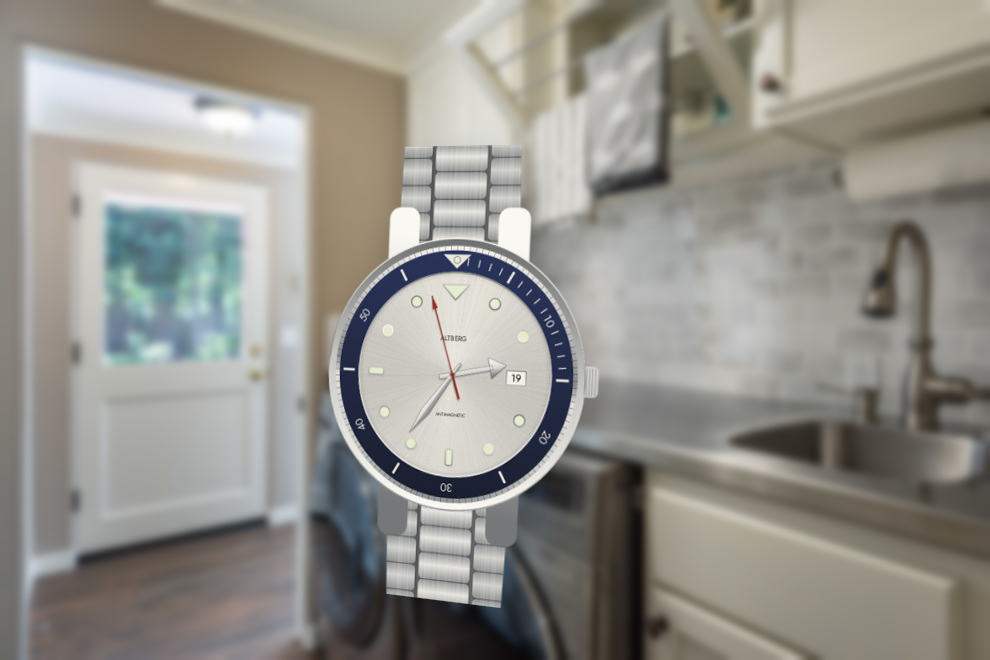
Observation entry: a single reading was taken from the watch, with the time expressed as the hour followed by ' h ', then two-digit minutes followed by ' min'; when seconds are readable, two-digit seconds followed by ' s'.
2 h 35 min 57 s
